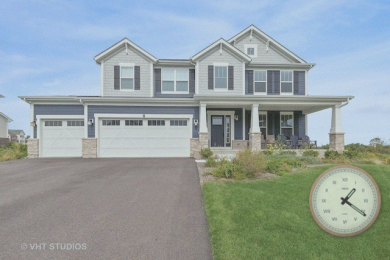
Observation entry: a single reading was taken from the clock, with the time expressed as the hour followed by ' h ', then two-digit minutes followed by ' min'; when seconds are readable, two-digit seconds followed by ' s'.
1 h 21 min
